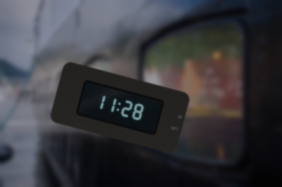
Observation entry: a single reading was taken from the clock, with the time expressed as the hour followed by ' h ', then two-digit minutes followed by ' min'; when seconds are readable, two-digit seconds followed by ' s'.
11 h 28 min
